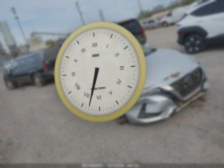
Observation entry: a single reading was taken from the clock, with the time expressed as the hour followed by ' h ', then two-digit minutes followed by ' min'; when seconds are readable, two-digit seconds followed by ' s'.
6 h 33 min
